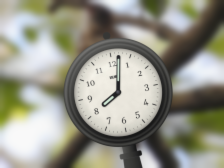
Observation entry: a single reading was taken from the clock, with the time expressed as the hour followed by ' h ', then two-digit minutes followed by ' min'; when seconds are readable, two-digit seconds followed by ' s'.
8 h 02 min
